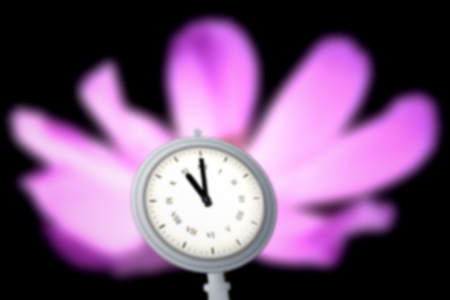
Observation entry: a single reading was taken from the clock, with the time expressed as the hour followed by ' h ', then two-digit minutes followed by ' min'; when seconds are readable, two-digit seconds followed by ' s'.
11 h 00 min
